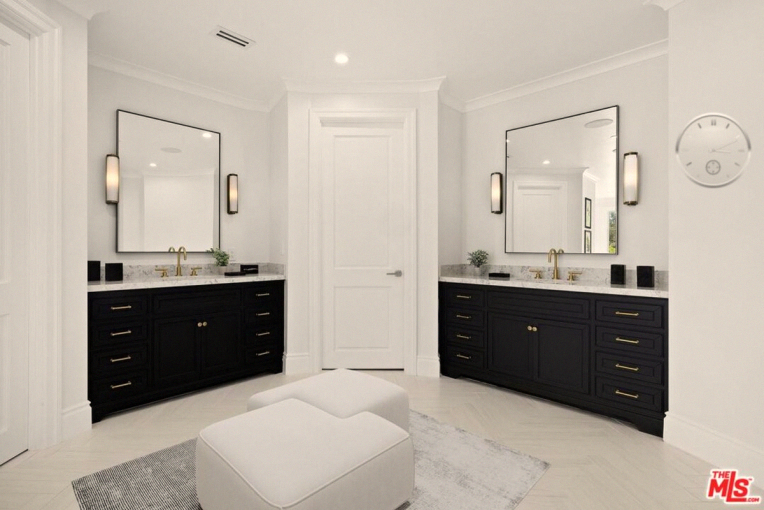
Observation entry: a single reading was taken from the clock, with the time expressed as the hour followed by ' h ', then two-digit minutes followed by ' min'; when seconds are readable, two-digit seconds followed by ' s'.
3 h 11 min
